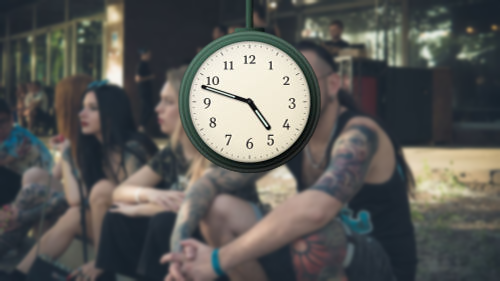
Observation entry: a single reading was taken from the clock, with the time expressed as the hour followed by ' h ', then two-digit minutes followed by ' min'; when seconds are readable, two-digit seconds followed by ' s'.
4 h 48 min
